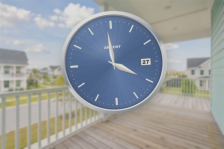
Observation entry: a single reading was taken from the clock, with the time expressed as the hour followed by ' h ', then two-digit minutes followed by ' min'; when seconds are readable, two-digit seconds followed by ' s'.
3 h 59 min
